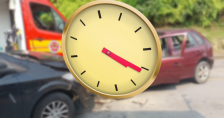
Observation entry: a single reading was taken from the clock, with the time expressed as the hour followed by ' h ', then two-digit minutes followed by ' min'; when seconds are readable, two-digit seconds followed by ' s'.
4 h 21 min
